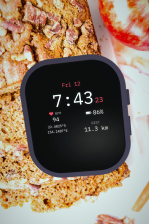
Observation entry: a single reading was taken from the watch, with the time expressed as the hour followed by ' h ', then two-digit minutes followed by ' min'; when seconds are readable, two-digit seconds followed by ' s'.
7 h 43 min 23 s
